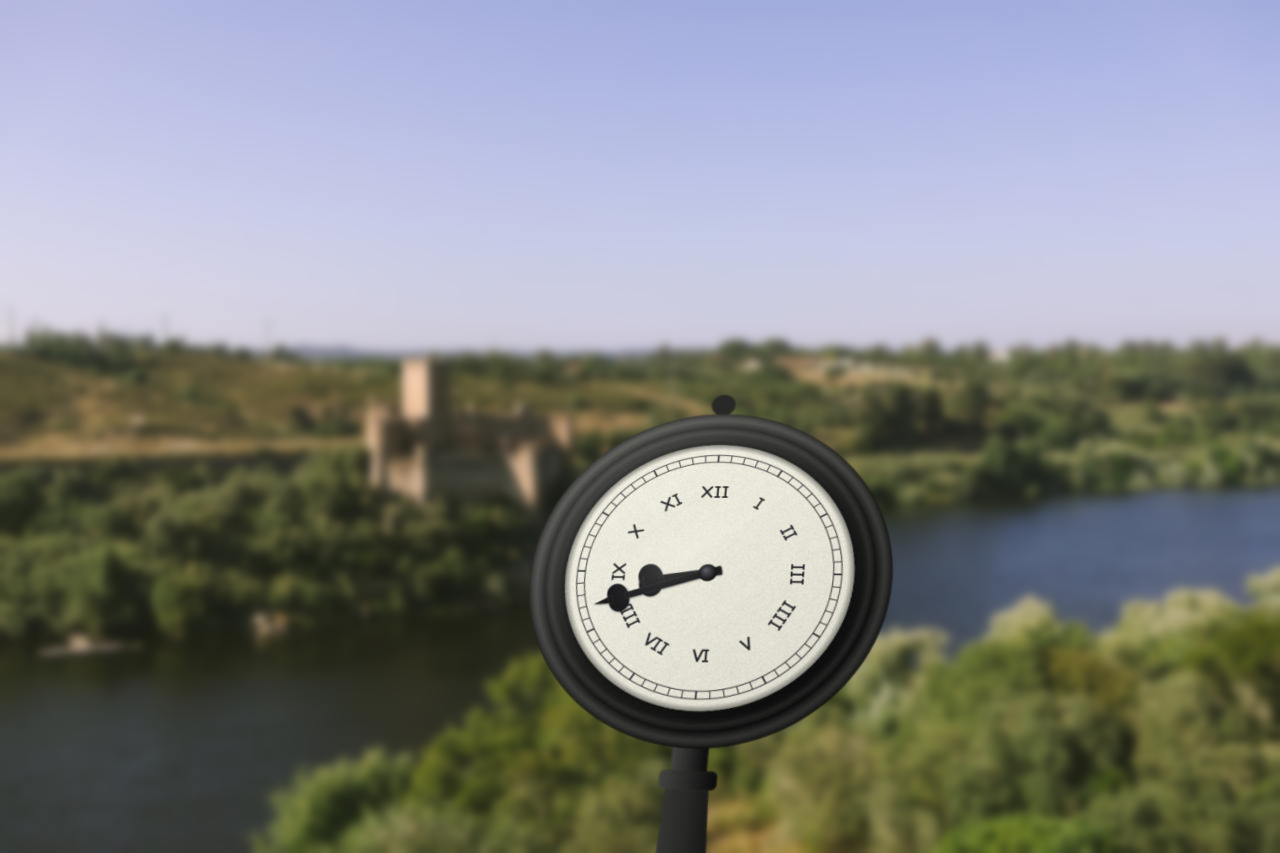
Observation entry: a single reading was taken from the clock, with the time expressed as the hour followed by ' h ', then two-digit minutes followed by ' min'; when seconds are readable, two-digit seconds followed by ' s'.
8 h 42 min
